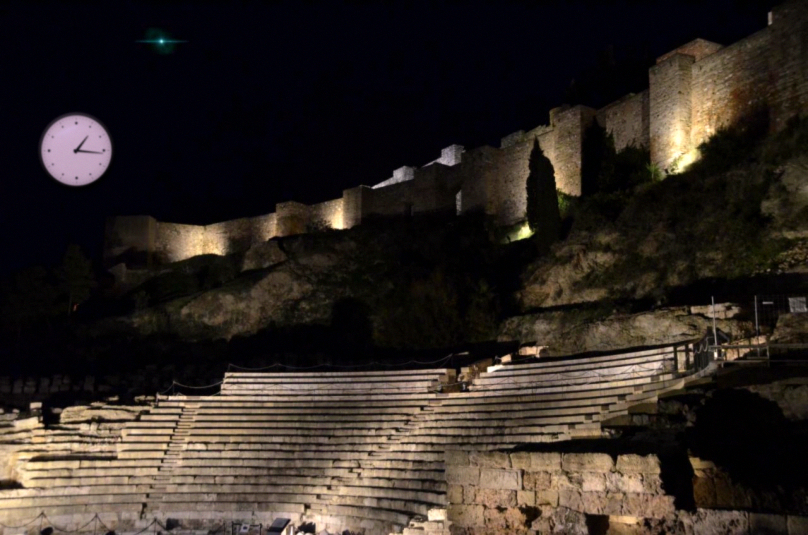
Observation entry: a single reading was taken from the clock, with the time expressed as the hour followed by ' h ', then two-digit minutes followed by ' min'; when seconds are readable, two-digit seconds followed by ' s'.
1 h 16 min
